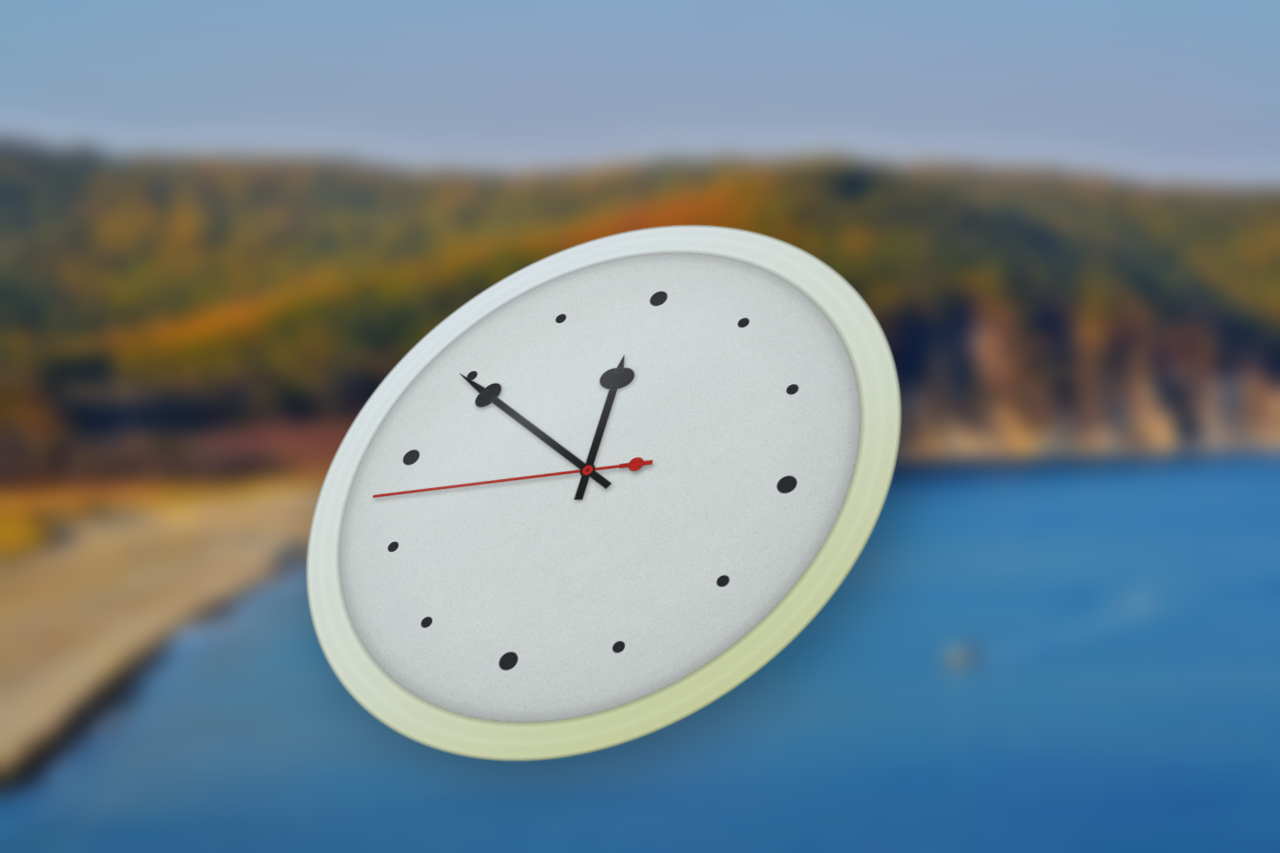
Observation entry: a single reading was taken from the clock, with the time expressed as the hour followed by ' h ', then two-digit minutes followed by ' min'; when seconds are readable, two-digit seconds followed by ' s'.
11 h 49 min 43 s
